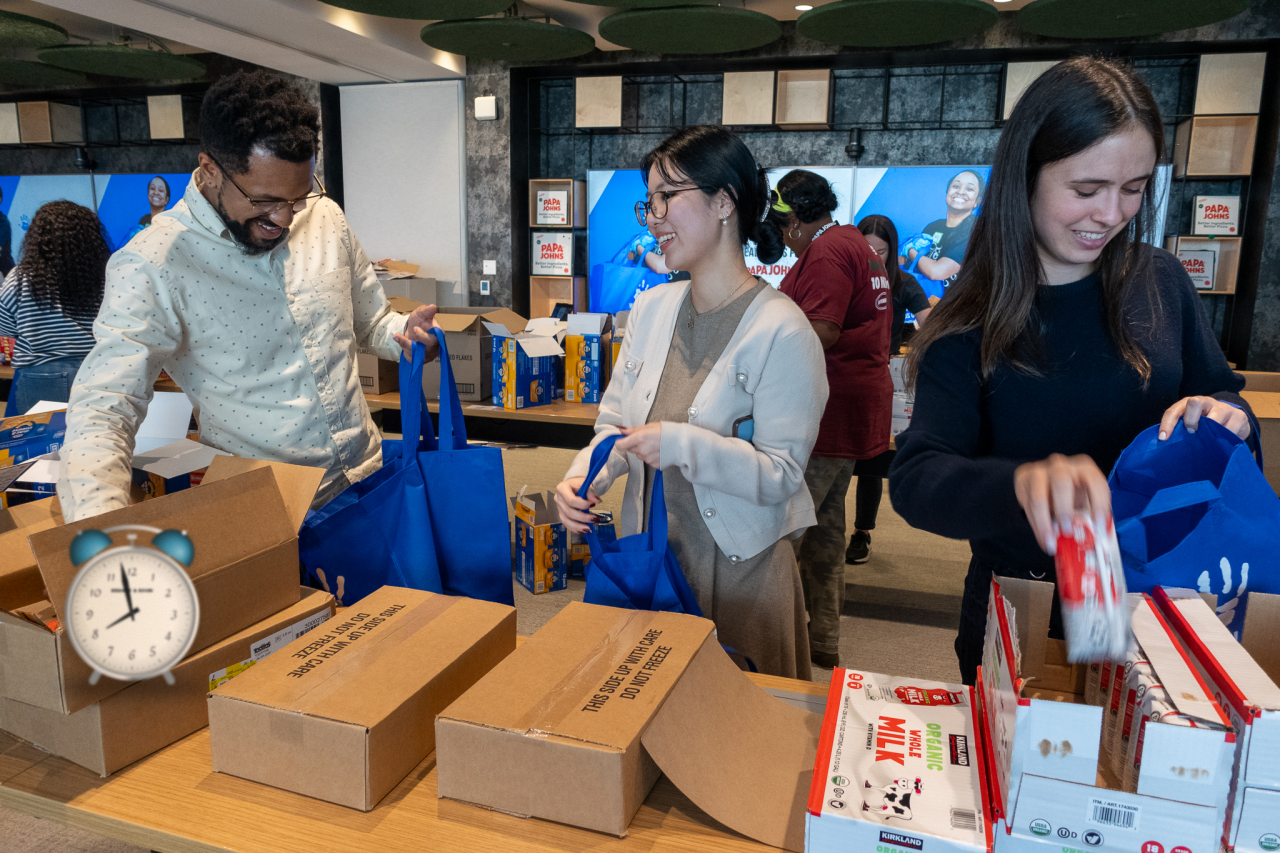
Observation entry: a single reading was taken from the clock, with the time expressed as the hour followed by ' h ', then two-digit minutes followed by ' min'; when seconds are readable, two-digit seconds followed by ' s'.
7 h 58 min
